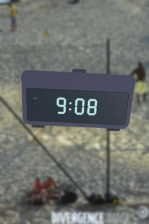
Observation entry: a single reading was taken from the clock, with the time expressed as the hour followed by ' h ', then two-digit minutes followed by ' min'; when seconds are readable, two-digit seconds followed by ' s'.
9 h 08 min
